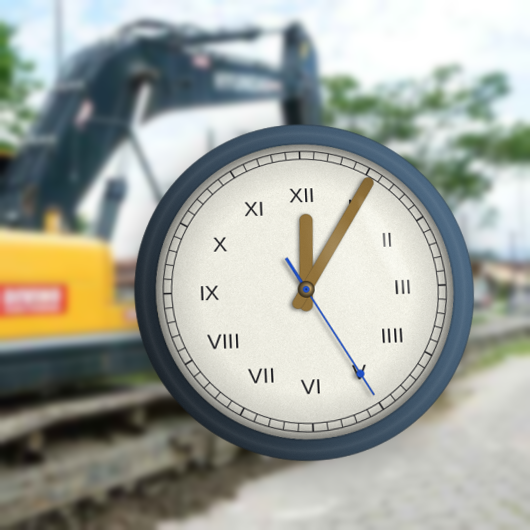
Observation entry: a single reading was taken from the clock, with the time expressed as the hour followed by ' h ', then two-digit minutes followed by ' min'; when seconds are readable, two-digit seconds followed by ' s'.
12 h 05 min 25 s
